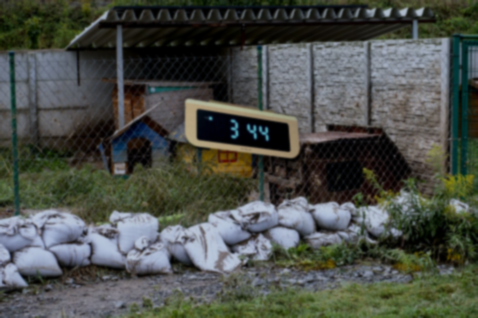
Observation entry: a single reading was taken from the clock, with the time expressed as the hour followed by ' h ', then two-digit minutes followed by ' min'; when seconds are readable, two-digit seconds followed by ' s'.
3 h 44 min
